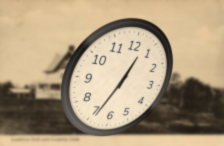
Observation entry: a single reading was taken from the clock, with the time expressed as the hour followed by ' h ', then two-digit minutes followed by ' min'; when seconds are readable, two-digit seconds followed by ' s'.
12 h 34 min
